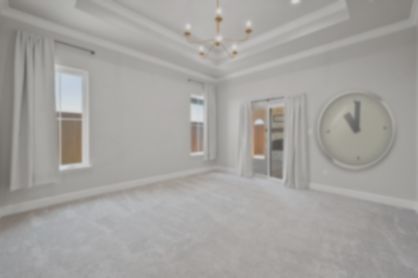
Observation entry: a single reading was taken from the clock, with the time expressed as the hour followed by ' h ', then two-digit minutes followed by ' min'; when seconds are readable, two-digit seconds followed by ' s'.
11 h 01 min
